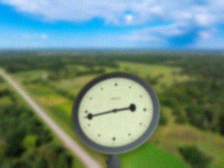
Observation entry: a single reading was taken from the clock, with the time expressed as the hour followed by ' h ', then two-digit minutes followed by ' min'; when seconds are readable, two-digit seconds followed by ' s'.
2 h 43 min
